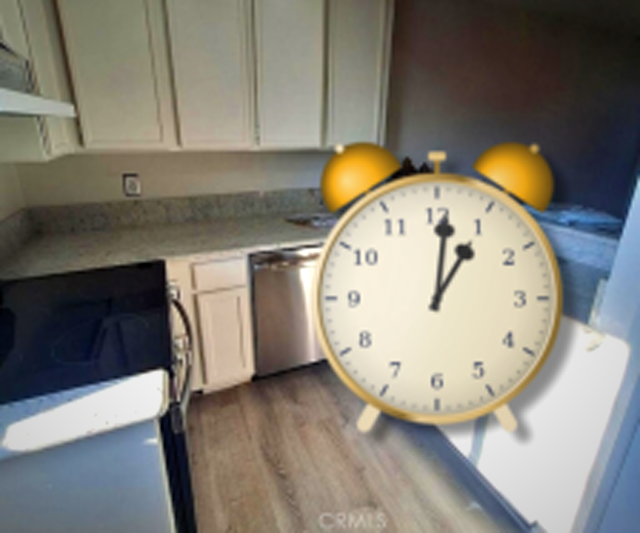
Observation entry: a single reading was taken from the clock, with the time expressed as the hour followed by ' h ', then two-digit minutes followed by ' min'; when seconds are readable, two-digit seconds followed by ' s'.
1 h 01 min
